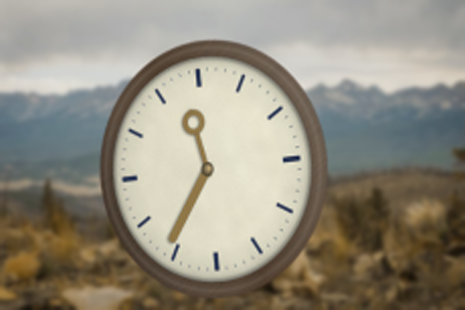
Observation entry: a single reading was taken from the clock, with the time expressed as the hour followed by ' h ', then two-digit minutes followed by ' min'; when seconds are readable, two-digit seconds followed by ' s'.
11 h 36 min
